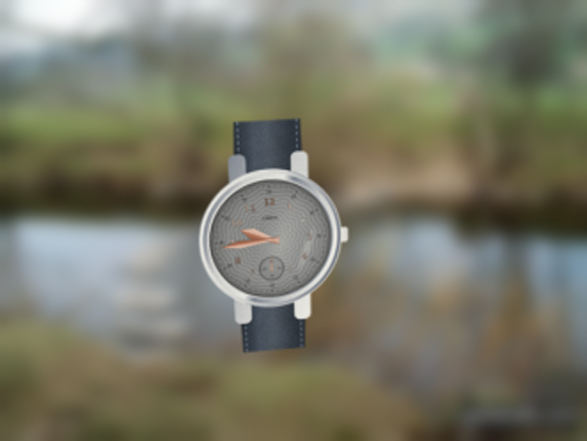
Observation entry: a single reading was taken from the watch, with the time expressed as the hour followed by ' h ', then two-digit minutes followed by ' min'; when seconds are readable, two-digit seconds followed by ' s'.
9 h 44 min
